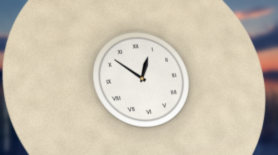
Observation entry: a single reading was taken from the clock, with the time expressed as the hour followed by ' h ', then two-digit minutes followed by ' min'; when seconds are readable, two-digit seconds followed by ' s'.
12 h 52 min
